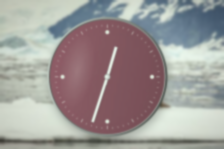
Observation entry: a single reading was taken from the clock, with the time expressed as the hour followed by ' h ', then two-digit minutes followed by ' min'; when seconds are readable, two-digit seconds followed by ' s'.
12 h 33 min
